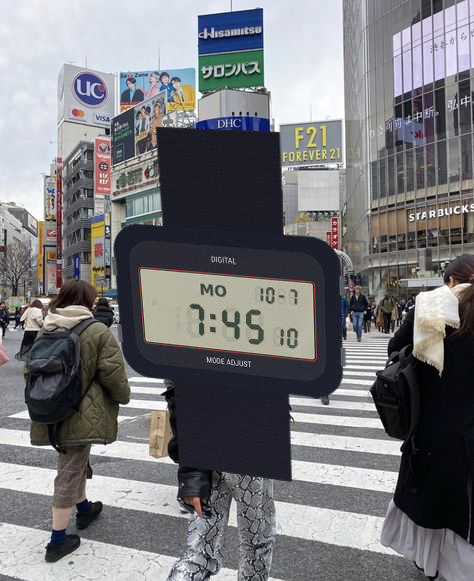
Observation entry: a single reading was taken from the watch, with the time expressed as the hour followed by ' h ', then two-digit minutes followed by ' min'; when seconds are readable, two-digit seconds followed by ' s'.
7 h 45 min 10 s
